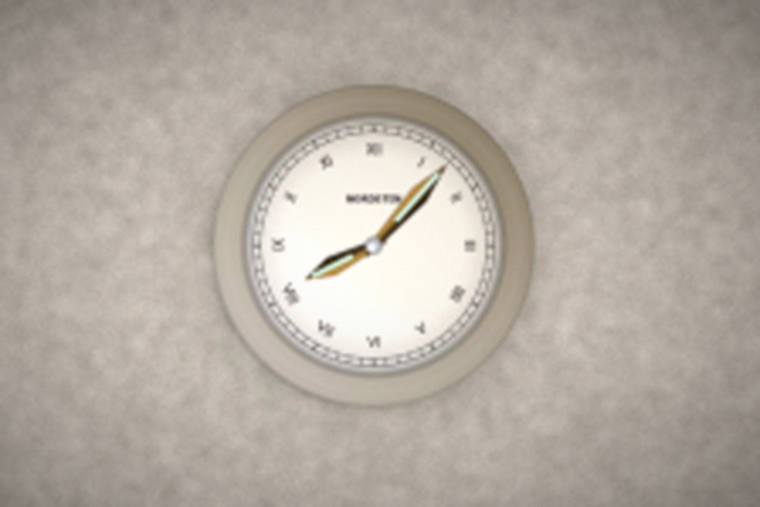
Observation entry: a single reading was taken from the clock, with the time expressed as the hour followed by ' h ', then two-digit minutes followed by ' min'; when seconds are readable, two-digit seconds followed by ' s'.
8 h 07 min
